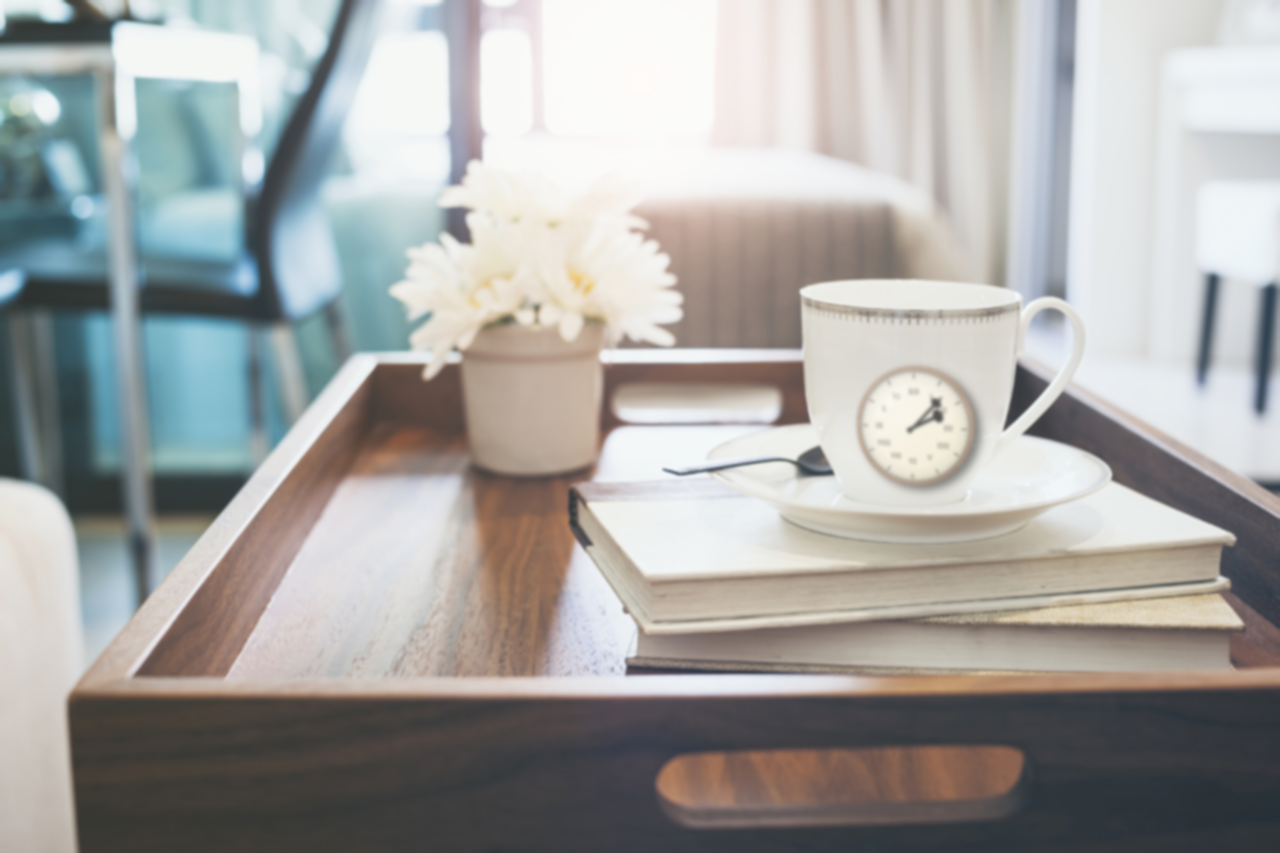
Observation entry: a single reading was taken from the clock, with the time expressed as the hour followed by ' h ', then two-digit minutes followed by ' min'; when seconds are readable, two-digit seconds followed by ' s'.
2 h 07 min
